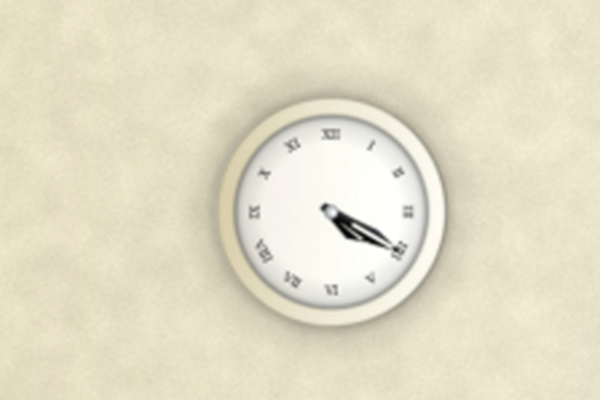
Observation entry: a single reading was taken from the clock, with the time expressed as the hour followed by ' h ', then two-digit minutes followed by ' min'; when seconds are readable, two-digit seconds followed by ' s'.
4 h 20 min
